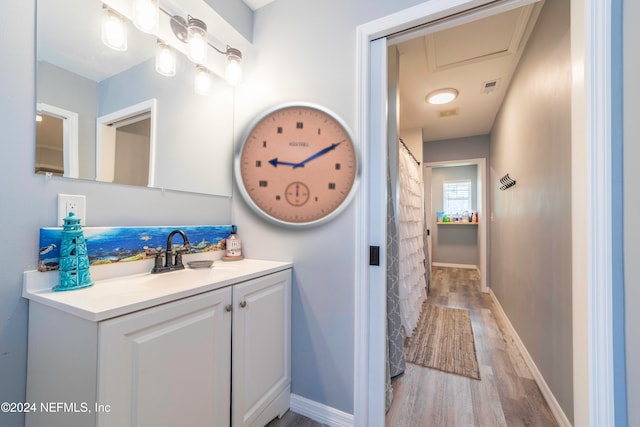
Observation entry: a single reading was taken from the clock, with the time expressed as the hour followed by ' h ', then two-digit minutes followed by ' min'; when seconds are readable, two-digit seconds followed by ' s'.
9 h 10 min
